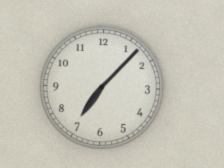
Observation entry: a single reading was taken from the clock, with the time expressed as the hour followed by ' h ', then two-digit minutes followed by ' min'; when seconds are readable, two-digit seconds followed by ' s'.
7 h 07 min
